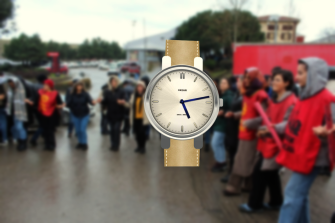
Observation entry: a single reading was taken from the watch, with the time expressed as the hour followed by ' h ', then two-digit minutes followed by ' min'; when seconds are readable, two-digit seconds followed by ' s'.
5 h 13 min
